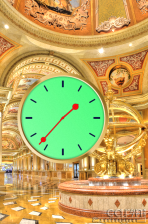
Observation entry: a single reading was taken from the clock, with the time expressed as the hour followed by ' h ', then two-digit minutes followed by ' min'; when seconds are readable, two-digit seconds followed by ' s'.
1 h 37 min
